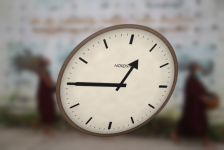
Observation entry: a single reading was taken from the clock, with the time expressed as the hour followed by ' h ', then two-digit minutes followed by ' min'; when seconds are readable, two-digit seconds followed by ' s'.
12 h 45 min
